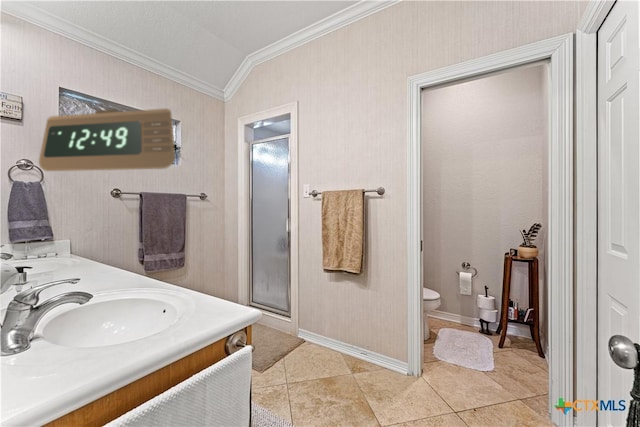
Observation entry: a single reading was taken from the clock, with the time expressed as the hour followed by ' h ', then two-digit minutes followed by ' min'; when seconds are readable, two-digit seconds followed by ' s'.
12 h 49 min
